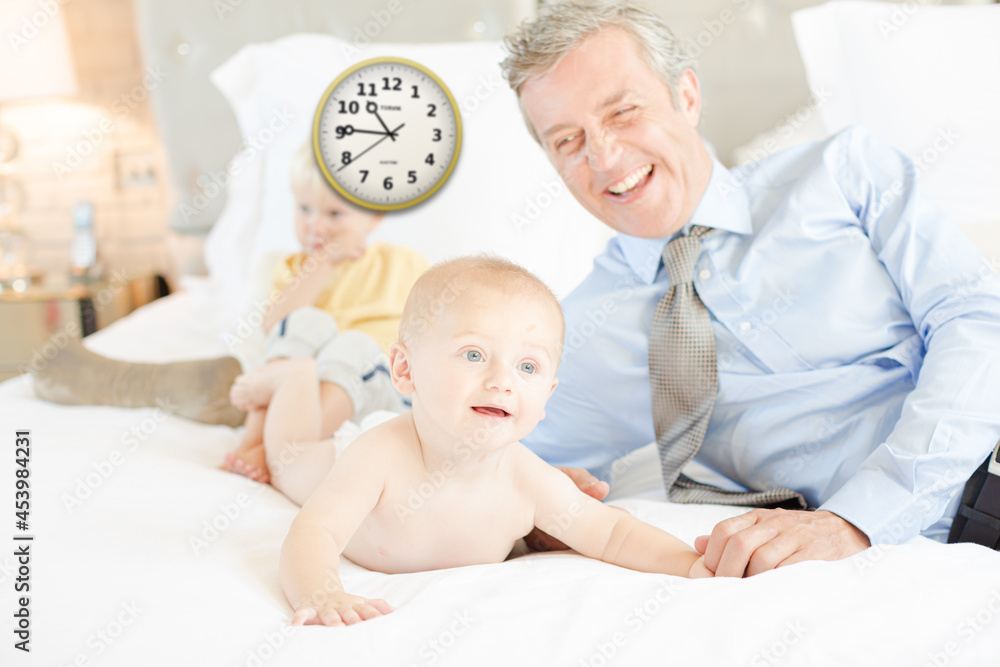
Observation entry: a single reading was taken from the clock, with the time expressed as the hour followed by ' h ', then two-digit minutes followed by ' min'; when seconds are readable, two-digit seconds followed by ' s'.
10 h 45 min 39 s
